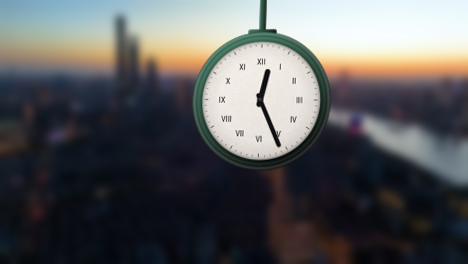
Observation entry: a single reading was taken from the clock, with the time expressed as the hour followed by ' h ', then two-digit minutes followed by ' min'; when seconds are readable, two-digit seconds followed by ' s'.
12 h 26 min
